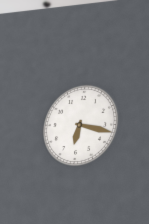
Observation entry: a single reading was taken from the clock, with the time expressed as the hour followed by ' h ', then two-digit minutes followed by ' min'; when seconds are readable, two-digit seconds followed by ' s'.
6 h 17 min
